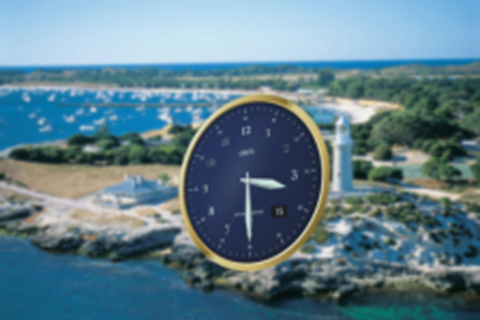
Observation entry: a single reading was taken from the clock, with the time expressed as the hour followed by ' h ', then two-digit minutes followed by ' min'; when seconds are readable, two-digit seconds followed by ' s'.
3 h 30 min
